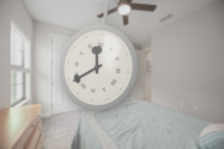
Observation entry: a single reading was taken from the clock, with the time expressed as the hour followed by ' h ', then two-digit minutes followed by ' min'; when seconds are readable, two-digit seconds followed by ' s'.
11 h 39 min
